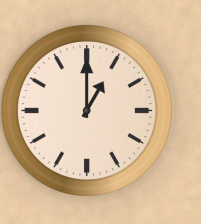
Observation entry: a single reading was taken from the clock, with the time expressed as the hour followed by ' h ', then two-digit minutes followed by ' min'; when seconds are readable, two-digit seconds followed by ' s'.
1 h 00 min
